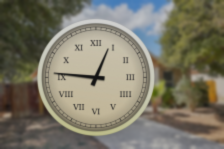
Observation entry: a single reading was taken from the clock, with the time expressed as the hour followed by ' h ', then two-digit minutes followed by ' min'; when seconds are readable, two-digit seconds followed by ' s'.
12 h 46 min
